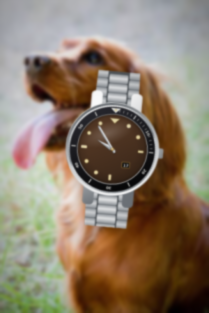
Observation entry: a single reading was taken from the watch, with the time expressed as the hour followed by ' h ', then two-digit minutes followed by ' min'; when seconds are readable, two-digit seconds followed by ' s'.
9 h 54 min
